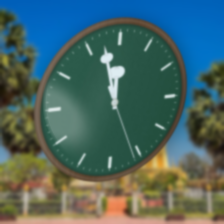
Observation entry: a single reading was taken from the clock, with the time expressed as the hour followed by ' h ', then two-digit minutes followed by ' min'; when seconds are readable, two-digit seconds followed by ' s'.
11 h 57 min 26 s
